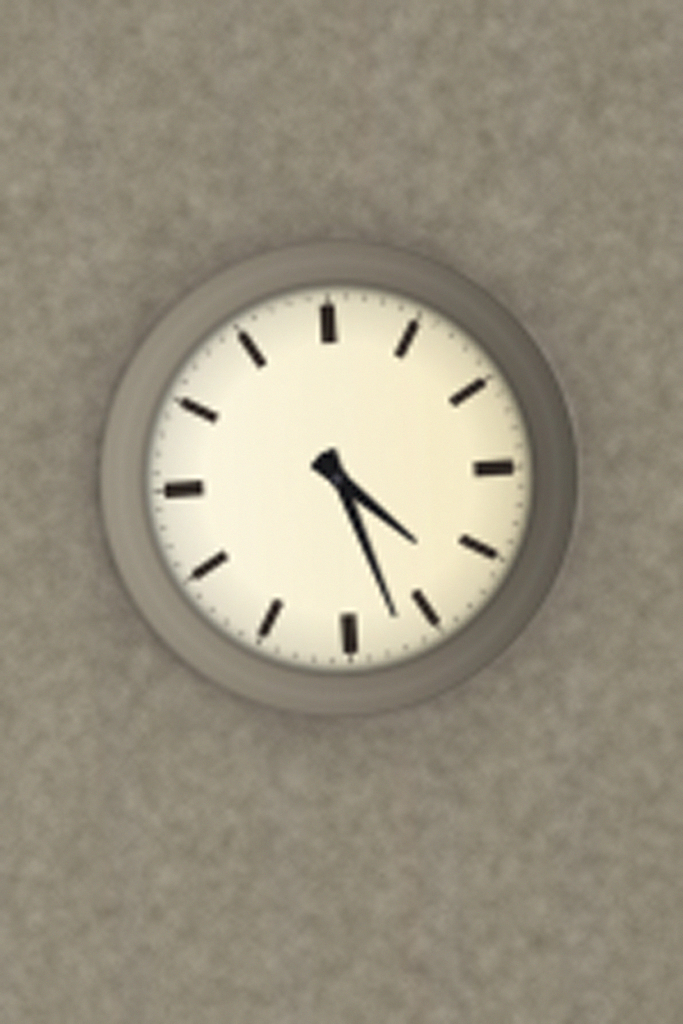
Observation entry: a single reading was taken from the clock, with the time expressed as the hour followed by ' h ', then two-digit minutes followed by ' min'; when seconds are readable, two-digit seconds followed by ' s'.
4 h 27 min
